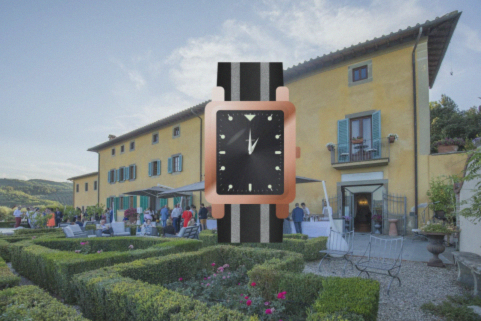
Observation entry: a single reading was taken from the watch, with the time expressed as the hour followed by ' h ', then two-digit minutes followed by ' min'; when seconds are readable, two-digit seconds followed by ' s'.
1 h 00 min
